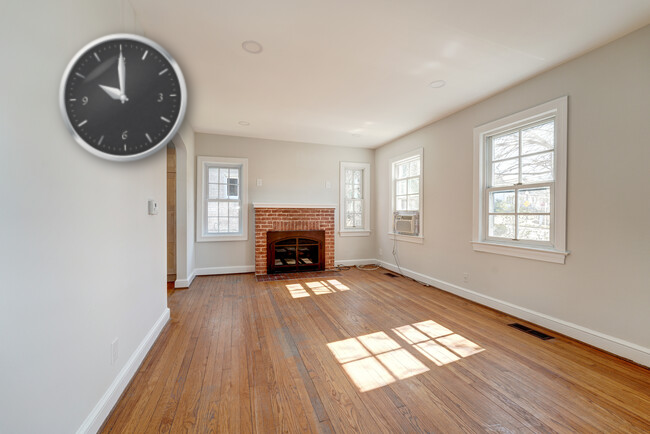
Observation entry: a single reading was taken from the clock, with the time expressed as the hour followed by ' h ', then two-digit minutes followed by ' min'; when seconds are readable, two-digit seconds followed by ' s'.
10 h 00 min
